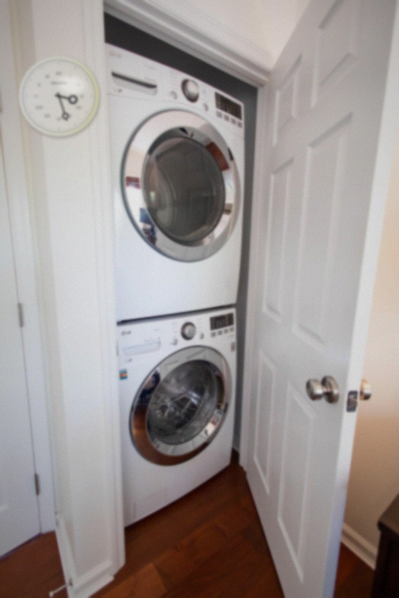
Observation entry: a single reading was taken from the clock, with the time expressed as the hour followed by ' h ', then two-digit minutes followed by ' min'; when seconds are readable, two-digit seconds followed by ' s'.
3 h 27 min
